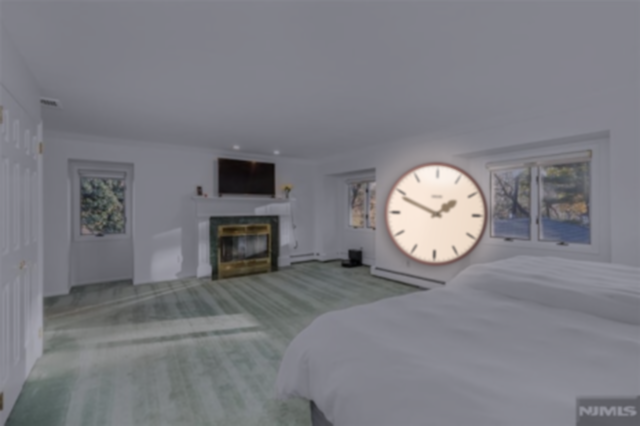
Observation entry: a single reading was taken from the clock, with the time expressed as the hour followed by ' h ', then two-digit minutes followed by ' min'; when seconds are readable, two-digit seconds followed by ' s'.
1 h 49 min
